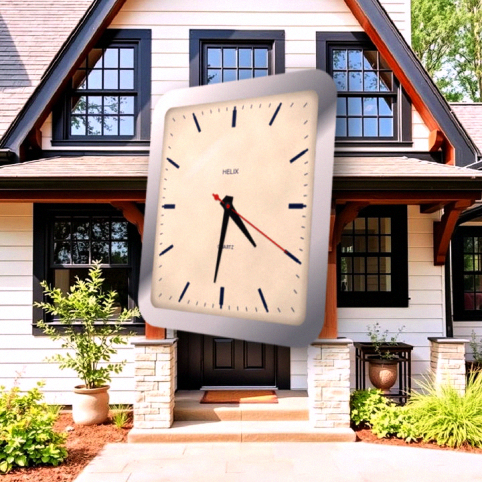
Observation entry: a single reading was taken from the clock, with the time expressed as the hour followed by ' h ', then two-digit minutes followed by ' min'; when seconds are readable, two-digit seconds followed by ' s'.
4 h 31 min 20 s
